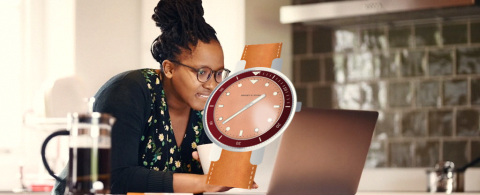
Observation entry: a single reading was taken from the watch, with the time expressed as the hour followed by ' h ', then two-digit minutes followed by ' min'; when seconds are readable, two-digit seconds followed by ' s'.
1 h 38 min
